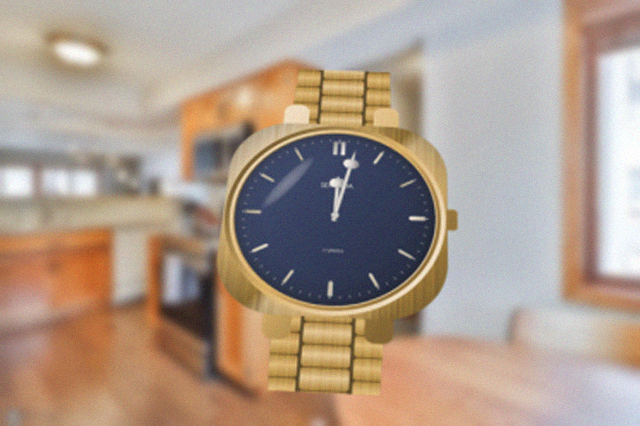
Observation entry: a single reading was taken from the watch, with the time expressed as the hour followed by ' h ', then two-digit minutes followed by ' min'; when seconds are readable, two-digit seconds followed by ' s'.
12 h 02 min
